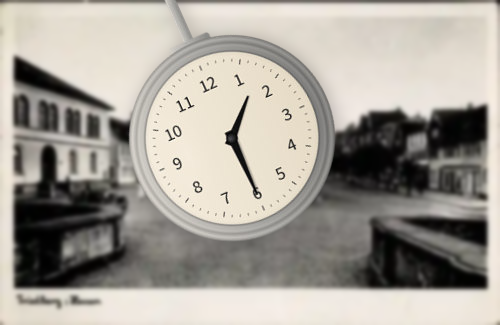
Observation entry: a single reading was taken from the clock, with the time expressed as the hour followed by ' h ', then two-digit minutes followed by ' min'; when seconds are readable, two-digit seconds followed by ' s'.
1 h 30 min
